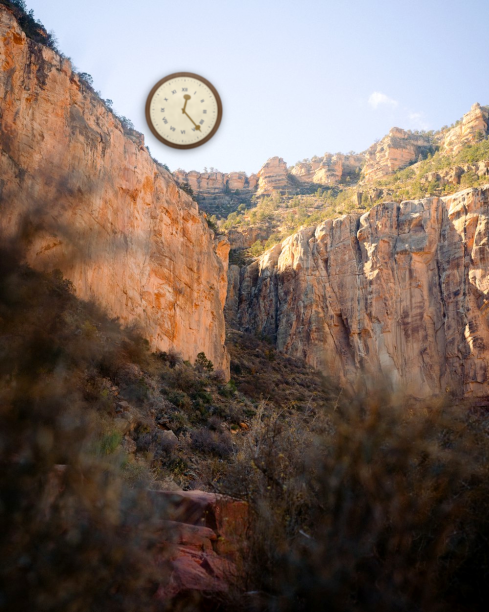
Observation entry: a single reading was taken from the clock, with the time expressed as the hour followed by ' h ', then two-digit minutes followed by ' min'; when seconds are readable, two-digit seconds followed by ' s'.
12 h 23 min
